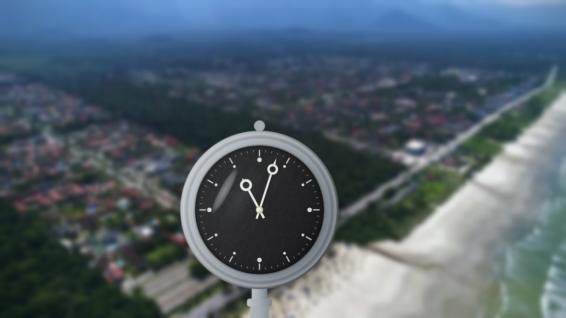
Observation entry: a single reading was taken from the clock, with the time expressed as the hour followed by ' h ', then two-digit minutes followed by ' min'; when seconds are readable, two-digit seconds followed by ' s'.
11 h 03 min
